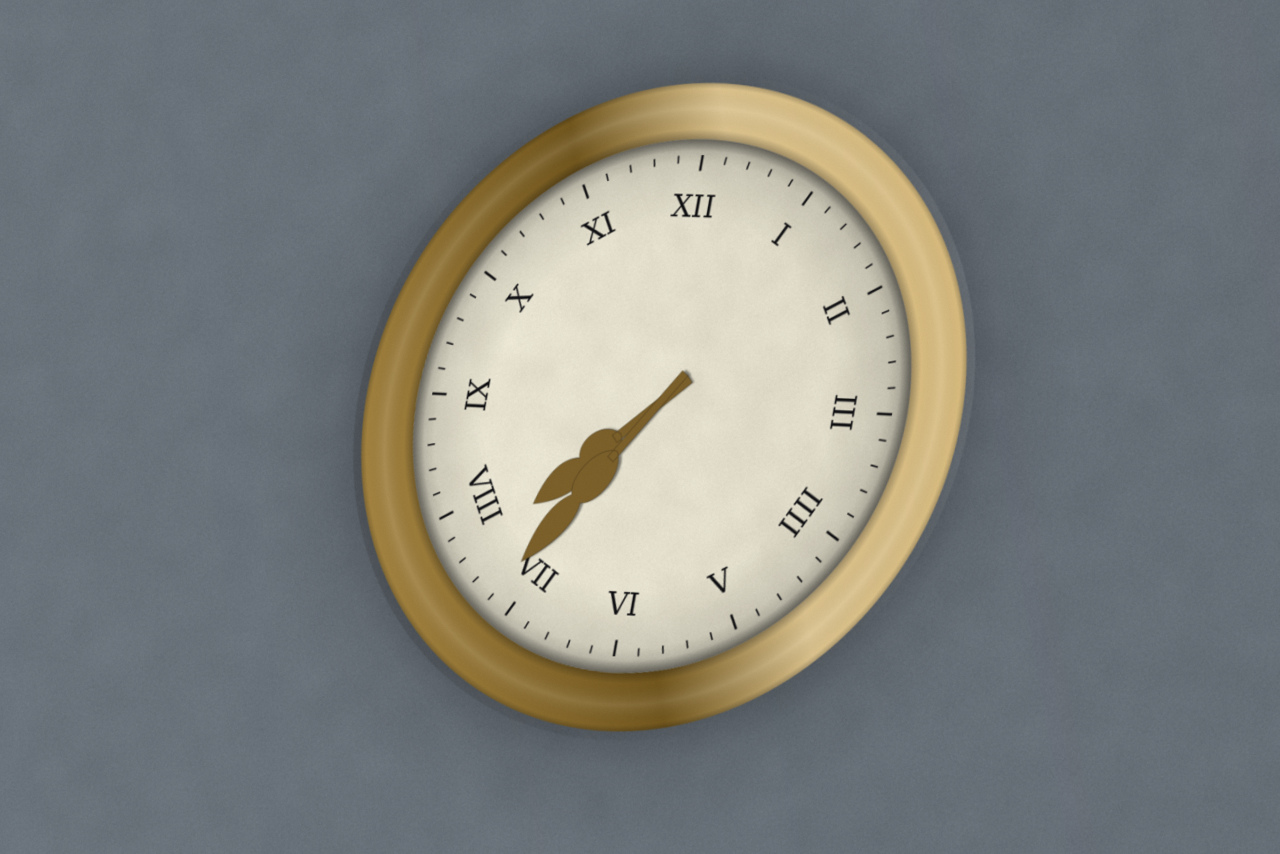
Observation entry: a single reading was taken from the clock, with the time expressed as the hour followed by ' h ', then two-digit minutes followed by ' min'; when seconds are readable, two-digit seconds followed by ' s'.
7 h 36 min
